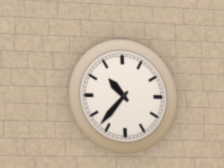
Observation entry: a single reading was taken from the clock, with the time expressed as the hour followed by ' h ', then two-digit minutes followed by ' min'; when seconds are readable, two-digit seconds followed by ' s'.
10 h 37 min
